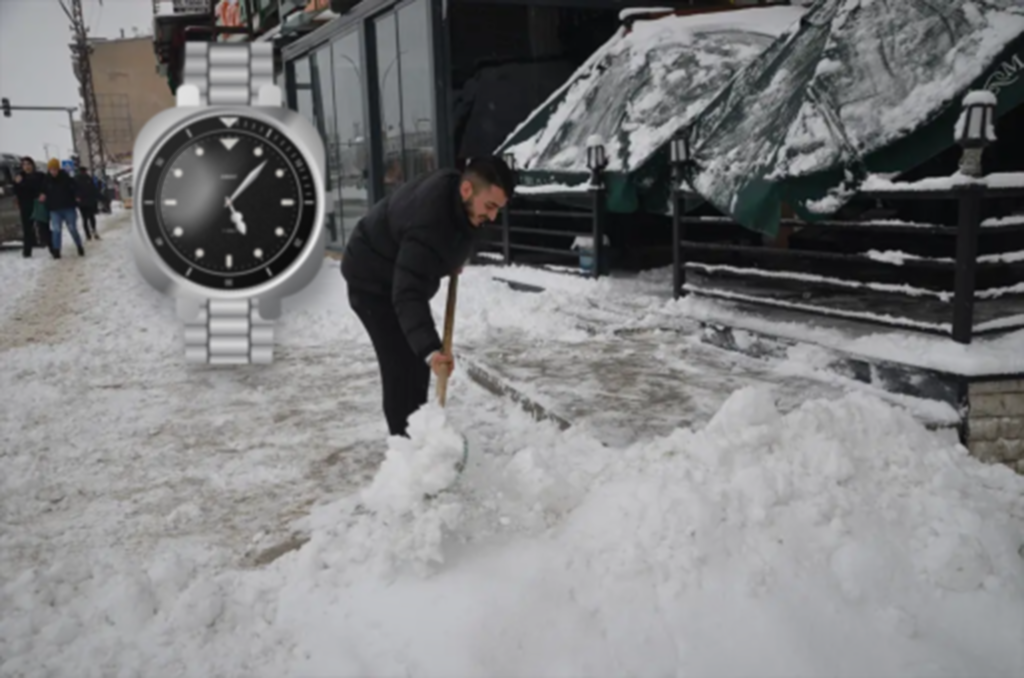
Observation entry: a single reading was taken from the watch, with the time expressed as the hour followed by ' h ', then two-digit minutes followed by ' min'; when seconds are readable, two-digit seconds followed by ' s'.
5 h 07 min
